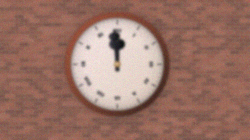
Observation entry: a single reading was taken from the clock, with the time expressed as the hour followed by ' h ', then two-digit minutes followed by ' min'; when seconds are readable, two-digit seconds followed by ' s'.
11 h 59 min
